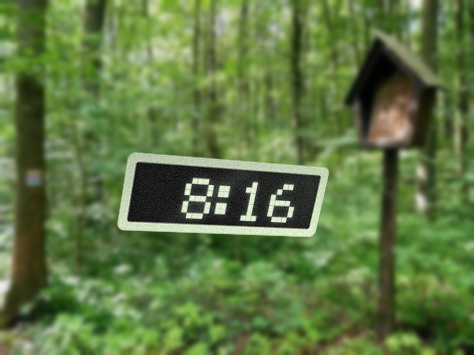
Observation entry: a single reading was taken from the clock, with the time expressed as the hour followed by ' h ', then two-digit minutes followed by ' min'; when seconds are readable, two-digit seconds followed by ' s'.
8 h 16 min
